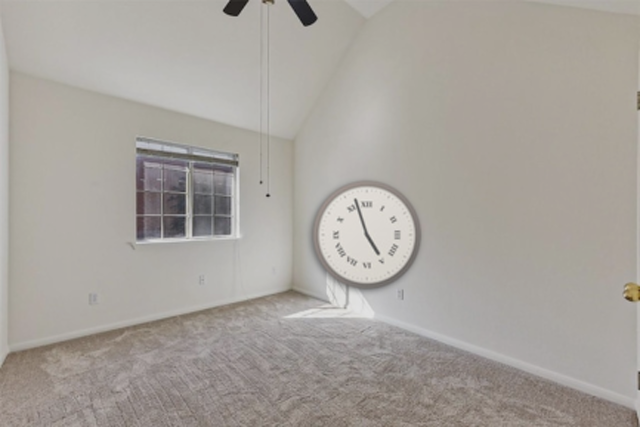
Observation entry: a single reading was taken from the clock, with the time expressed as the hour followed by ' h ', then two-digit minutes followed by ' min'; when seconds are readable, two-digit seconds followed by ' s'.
4 h 57 min
